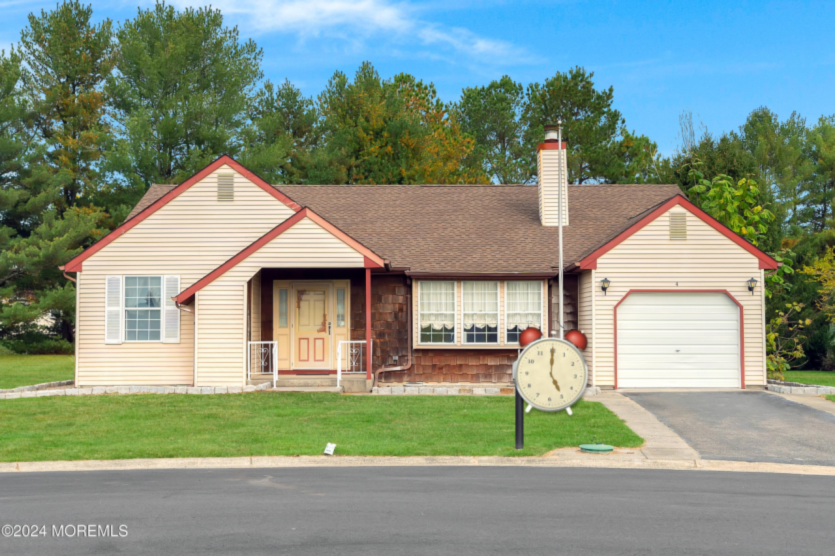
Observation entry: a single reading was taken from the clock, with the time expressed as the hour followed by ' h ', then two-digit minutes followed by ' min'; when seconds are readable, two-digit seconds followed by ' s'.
5 h 00 min
